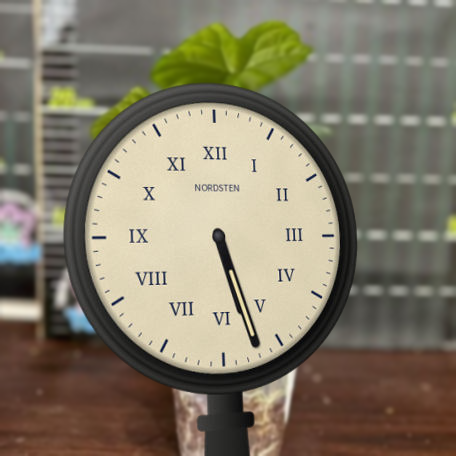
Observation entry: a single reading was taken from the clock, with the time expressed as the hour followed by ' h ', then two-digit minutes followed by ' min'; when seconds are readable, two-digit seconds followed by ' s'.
5 h 27 min
